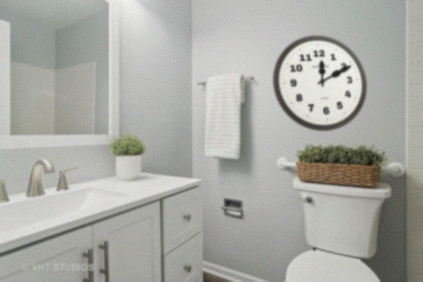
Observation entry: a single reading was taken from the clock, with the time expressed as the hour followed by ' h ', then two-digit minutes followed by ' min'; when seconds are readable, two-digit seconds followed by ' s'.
12 h 11 min
